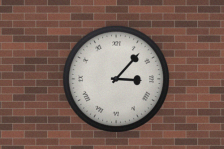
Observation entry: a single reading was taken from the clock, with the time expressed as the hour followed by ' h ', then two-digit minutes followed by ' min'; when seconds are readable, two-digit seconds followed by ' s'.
3 h 07 min
